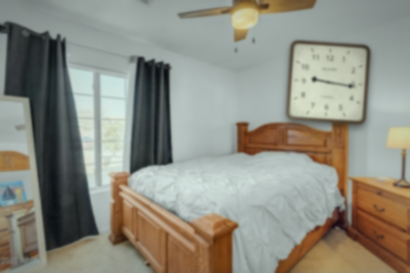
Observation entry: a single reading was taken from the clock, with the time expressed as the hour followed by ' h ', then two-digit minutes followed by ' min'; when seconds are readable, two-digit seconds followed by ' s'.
9 h 16 min
